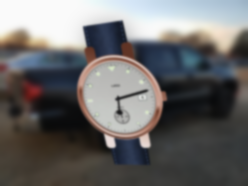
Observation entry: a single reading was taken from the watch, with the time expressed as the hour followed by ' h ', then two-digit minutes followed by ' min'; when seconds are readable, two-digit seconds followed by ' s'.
6 h 13 min
